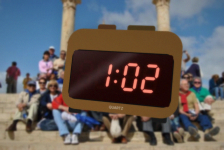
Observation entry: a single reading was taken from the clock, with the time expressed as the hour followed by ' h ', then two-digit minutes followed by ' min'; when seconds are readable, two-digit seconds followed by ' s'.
1 h 02 min
